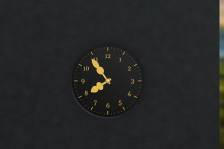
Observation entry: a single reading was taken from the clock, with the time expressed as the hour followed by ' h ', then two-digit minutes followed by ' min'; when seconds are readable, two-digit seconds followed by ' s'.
7 h 54 min
